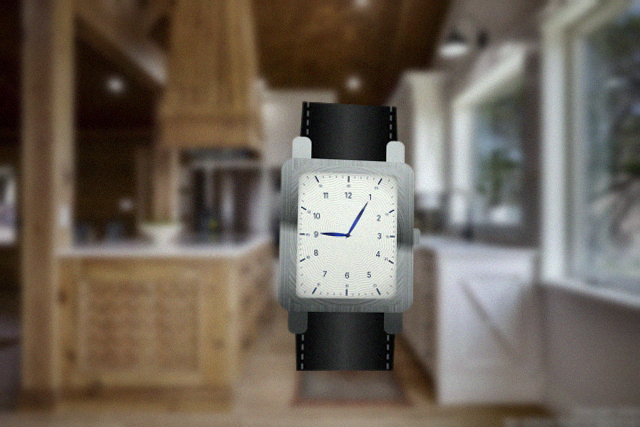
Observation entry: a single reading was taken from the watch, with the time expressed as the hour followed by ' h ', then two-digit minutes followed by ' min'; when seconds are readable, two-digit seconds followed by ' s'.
9 h 05 min
